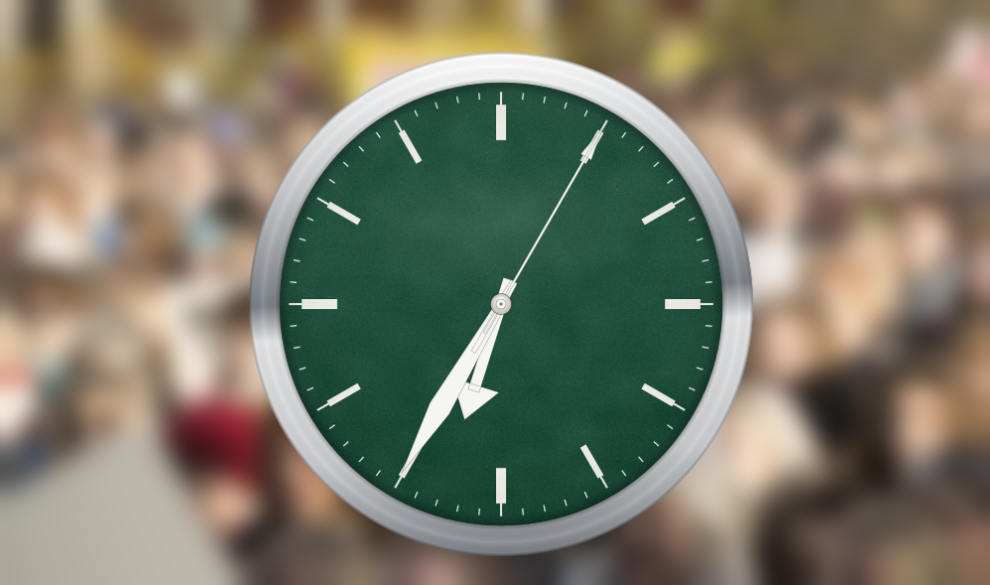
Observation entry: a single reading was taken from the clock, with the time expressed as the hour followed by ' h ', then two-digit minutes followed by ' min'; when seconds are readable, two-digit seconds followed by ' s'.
6 h 35 min 05 s
